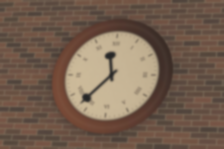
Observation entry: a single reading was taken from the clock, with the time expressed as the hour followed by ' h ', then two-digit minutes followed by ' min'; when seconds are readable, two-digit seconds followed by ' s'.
11 h 37 min
